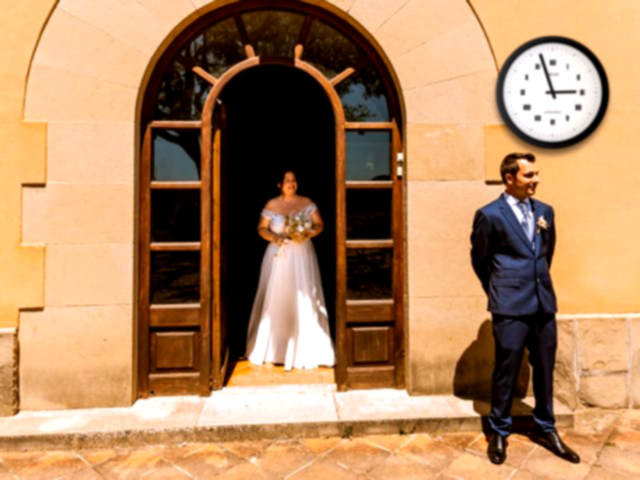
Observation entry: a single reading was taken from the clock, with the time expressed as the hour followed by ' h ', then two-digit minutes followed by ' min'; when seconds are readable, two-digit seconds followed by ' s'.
2 h 57 min
